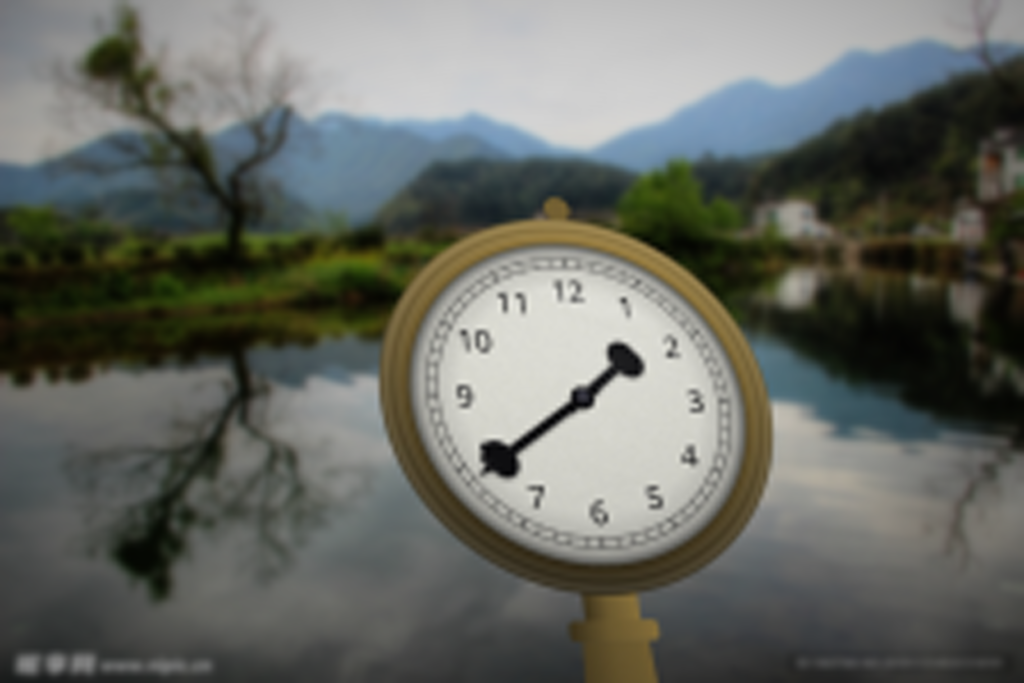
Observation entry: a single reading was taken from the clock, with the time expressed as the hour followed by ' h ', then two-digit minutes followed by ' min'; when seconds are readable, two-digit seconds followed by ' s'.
1 h 39 min
